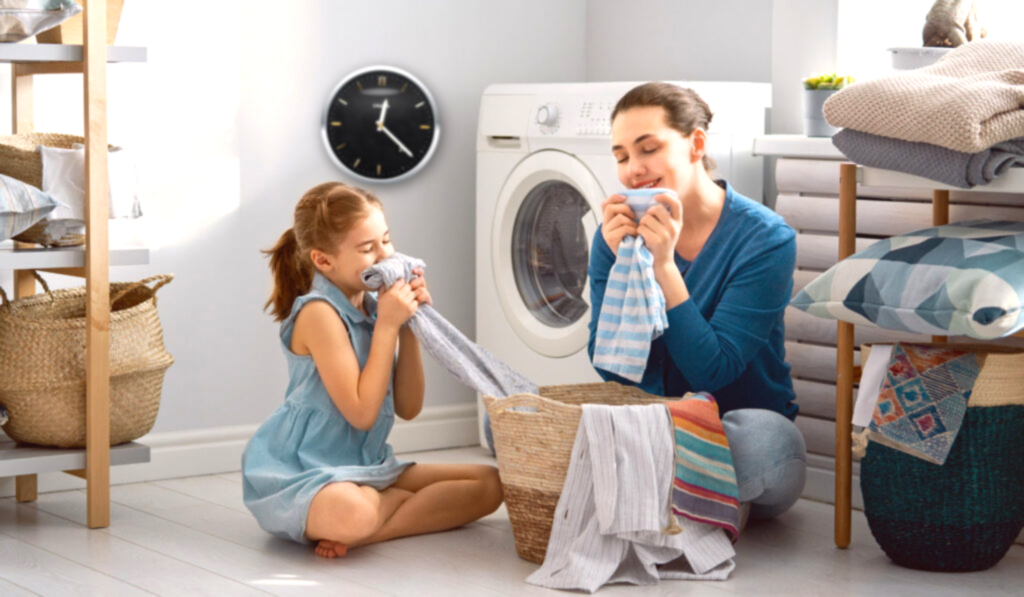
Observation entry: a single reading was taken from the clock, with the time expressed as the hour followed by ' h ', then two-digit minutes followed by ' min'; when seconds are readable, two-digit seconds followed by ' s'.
12 h 22 min
